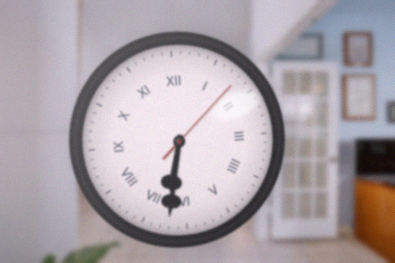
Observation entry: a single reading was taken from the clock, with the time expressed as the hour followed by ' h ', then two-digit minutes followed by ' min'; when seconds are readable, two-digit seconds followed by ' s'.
6 h 32 min 08 s
